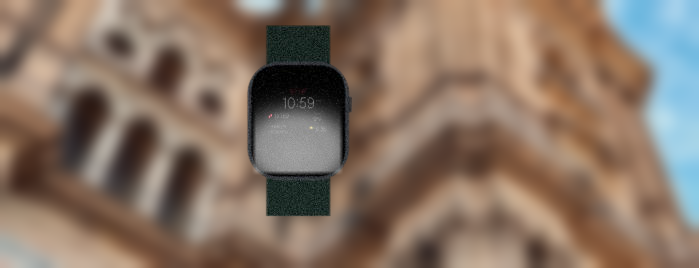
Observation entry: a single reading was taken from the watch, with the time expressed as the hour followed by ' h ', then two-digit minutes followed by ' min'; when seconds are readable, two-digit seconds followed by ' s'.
10 h 59 min
